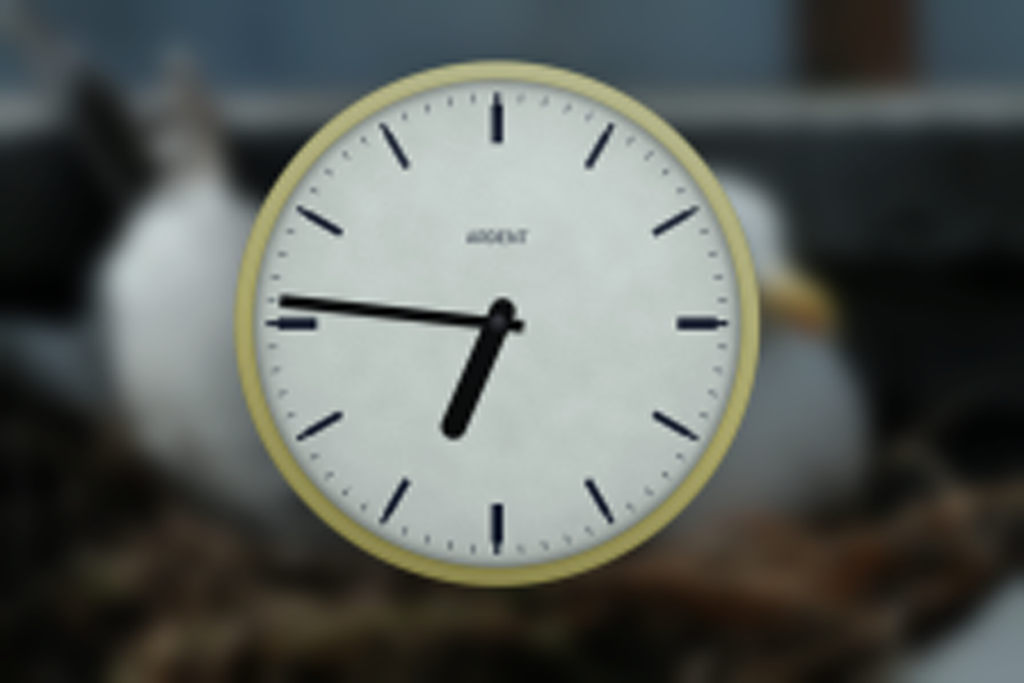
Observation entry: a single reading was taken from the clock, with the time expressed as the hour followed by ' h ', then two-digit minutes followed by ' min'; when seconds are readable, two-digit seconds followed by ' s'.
6 h 46 min
